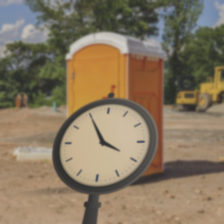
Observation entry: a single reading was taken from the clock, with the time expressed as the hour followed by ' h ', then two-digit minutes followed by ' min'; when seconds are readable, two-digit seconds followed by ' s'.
3 h 55 min
